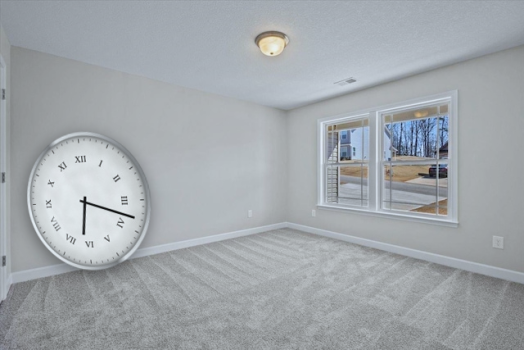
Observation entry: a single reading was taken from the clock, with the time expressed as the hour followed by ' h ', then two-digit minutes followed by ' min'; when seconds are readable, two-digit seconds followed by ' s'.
6 h 18 min
